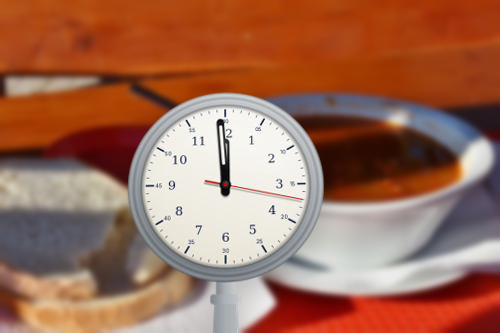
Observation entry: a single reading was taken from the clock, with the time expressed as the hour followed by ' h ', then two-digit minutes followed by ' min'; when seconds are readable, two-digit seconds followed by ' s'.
11 h 59 min 17 s
